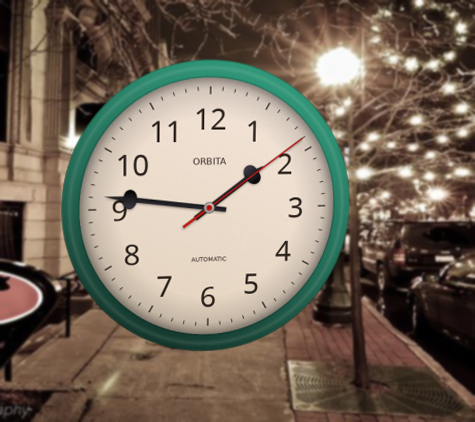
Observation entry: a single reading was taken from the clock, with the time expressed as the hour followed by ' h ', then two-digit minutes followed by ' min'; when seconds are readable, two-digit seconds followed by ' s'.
1 h 46 min 09 s
